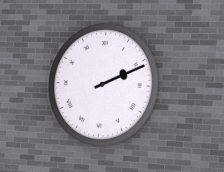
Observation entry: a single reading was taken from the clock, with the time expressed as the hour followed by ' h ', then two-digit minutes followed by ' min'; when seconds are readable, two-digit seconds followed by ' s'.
2 h 11 min
